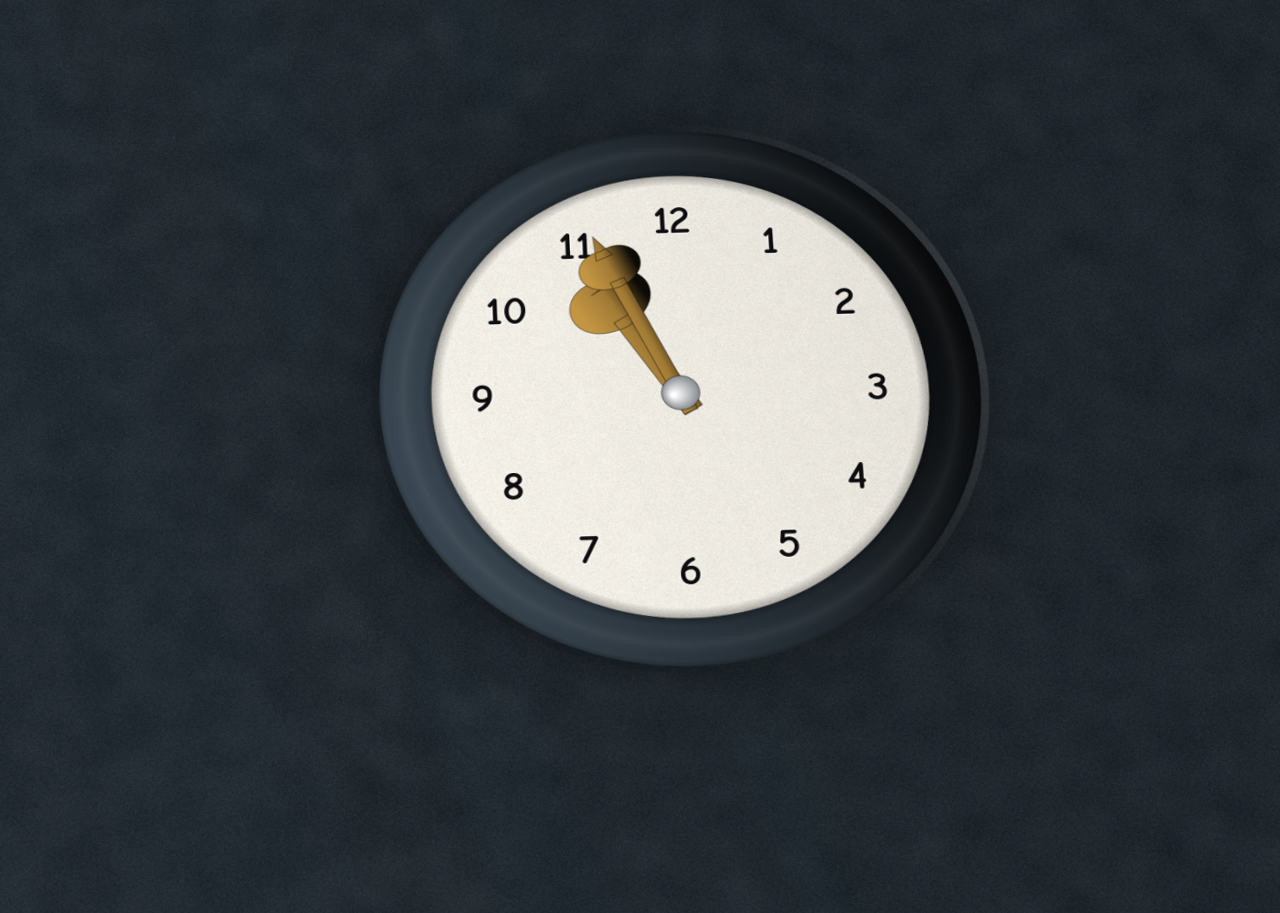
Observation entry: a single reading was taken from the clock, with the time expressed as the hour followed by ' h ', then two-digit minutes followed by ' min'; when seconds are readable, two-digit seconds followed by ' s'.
10 h 56 min
